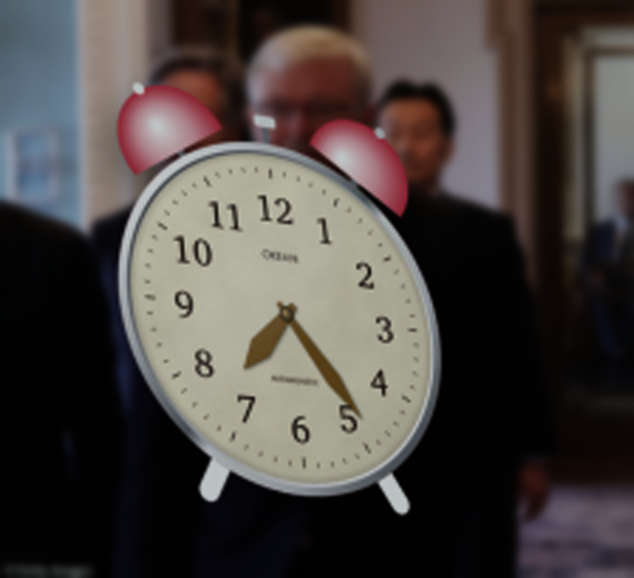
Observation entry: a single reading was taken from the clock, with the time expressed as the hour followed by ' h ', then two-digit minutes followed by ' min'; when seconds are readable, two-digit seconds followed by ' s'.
7 h 24 min
